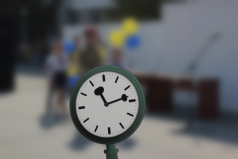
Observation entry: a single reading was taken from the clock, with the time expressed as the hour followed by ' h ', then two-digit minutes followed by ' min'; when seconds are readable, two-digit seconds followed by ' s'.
11 h 13 min
